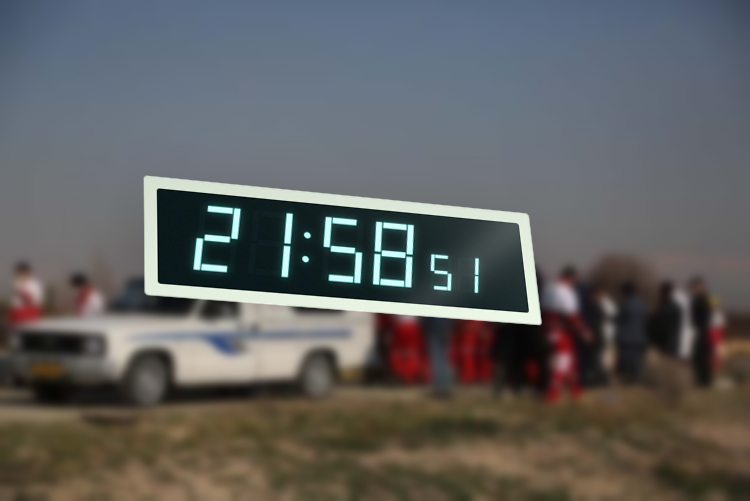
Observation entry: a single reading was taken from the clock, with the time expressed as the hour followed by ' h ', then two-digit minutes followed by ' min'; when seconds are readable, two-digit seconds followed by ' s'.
21 h 58 min 51 s
